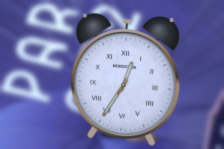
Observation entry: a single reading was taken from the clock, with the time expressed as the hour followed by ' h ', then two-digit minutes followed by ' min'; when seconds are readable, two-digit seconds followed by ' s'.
12 h 35 min
